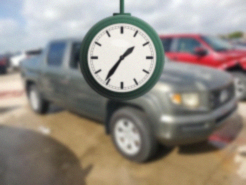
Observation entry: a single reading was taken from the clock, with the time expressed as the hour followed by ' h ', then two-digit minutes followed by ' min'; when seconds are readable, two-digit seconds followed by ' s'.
1 h 36 min
